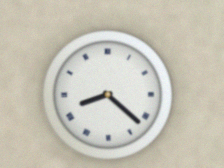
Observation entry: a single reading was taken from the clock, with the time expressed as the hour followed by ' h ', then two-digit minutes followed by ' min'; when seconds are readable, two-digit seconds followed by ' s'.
8 h 22 min
